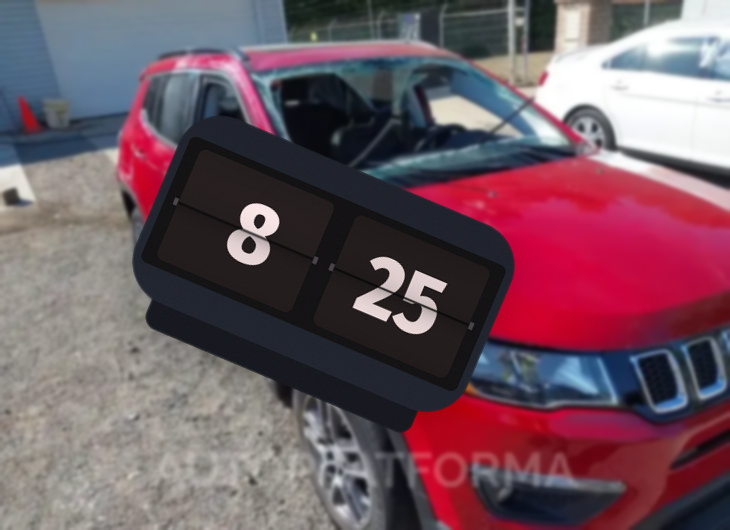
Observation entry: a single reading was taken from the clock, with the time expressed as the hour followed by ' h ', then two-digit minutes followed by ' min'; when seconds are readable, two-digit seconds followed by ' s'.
8 h 25 min
